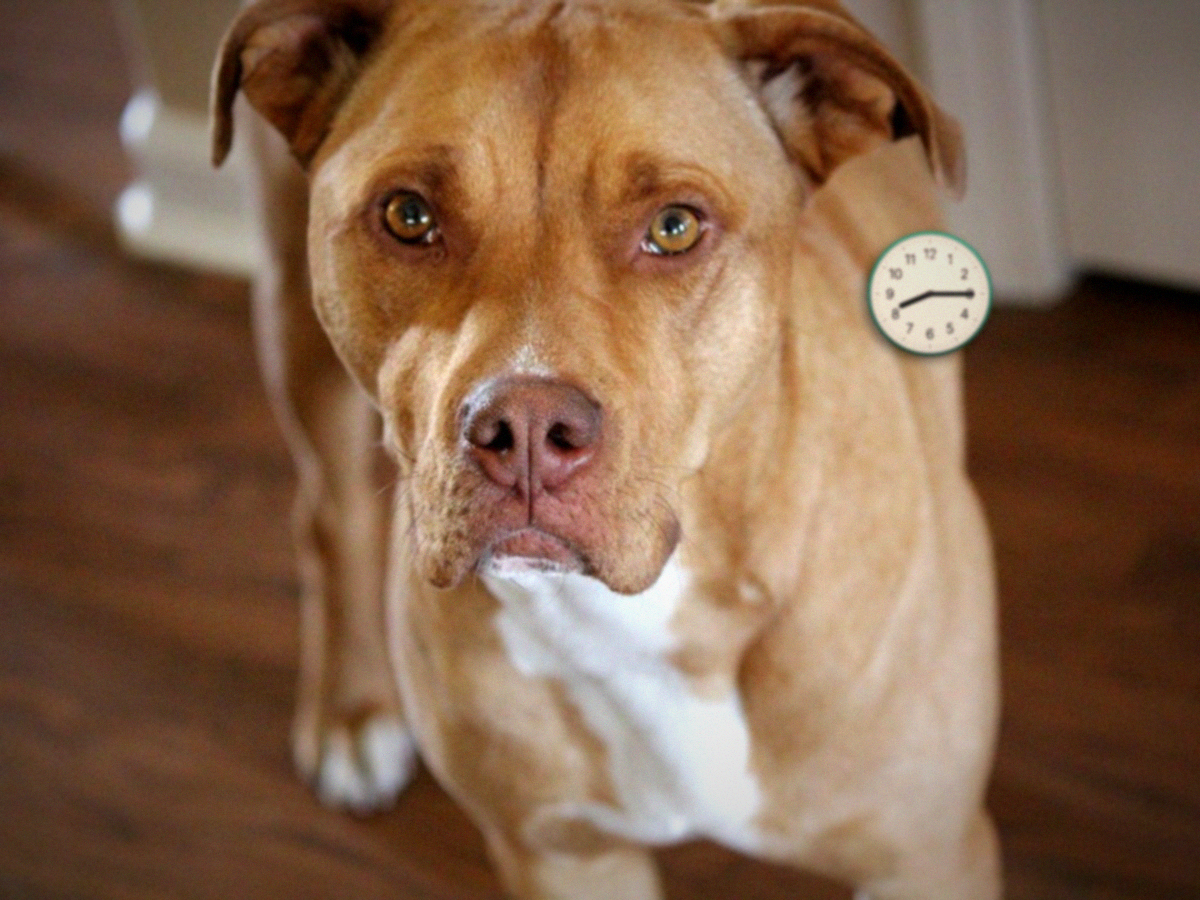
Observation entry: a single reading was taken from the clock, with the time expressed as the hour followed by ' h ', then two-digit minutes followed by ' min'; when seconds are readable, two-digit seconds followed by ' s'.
8 h 15 min
